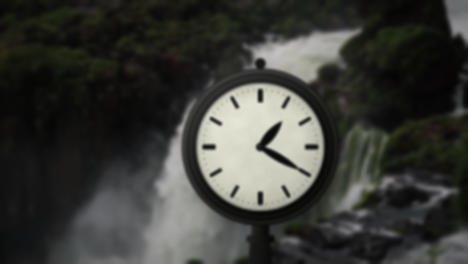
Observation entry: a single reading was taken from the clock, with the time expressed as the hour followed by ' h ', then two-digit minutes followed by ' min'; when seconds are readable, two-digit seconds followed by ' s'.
1 h 20 min
